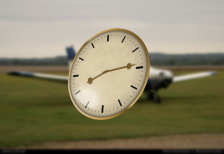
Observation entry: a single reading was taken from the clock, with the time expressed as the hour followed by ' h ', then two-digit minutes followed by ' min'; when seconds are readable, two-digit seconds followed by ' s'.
8 h 14 min
